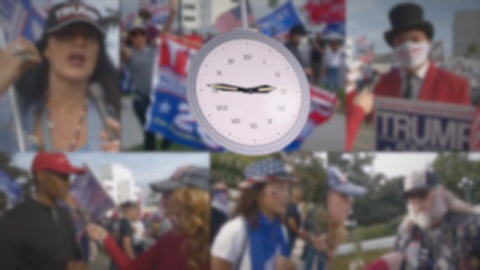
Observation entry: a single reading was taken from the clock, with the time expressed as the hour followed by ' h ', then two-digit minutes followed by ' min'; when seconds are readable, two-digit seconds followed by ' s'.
2 h 46 min
